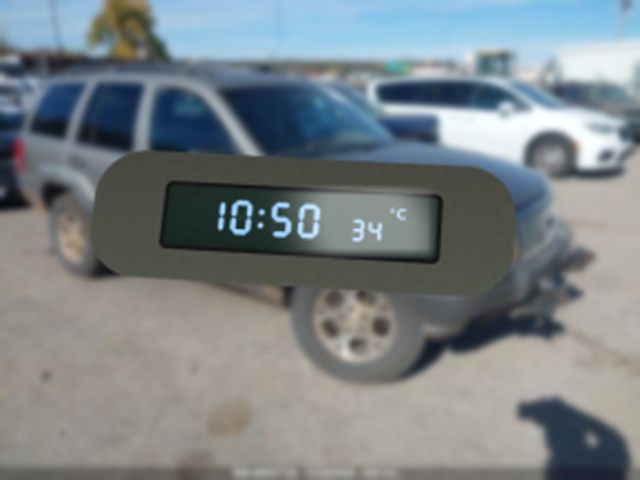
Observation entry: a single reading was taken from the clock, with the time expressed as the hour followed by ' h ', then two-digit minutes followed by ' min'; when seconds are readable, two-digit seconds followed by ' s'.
10 h 50 min
